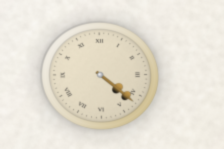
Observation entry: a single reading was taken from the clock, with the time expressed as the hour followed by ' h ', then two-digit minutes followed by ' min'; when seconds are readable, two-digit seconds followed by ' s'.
4 h 22 min
